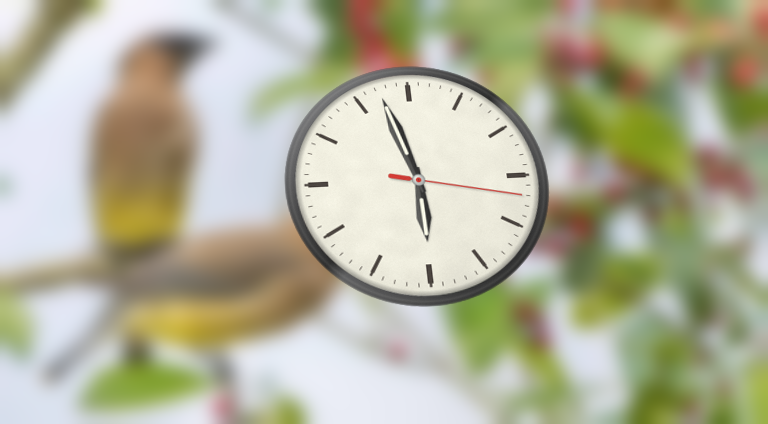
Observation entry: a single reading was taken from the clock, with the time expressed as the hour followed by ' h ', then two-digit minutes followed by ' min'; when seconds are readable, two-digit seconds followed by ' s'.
5 h 57 min 17 s
